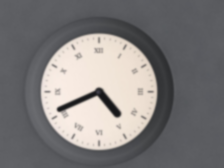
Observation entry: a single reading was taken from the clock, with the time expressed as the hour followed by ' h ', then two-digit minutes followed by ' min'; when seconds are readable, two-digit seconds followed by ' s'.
4 h 41 min
